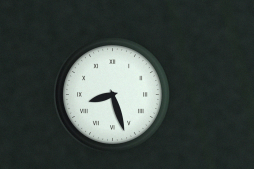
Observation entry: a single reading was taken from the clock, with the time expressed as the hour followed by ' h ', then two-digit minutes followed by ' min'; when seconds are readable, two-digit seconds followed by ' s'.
8 h 27 min
